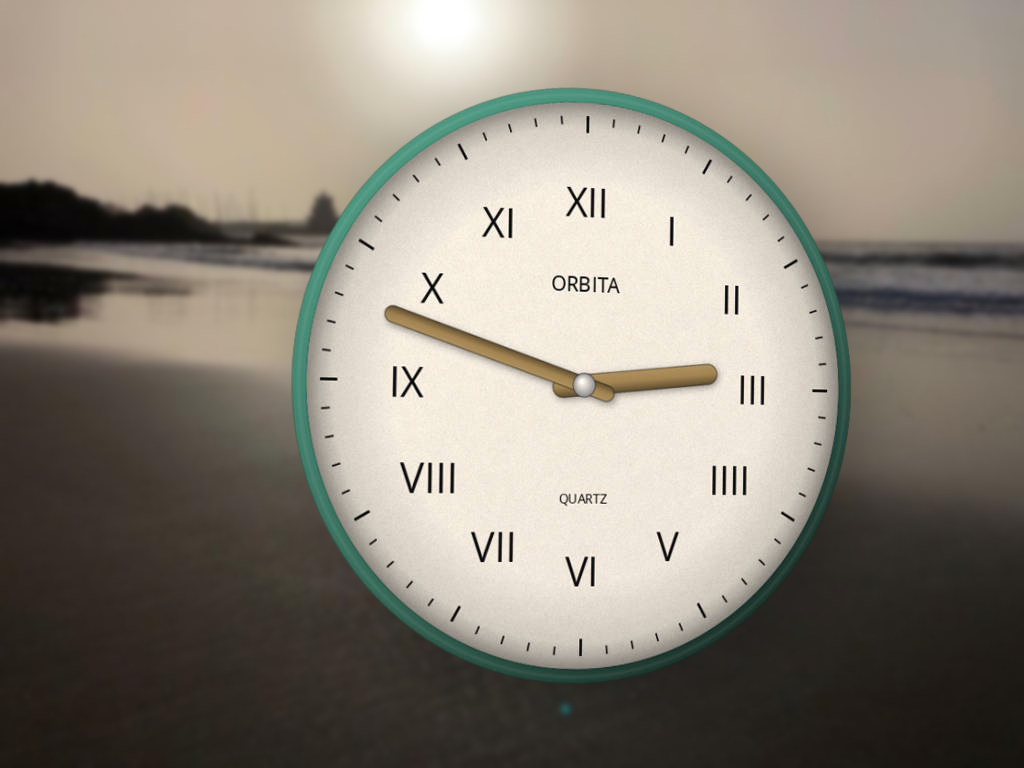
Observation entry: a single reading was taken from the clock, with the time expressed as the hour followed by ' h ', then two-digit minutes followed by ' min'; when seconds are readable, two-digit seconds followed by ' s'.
2 h 48 min
